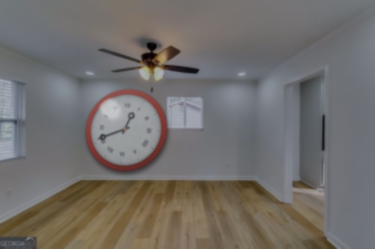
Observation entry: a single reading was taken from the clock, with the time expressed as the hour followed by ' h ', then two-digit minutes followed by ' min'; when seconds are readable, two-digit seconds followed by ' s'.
12 h 41 min
